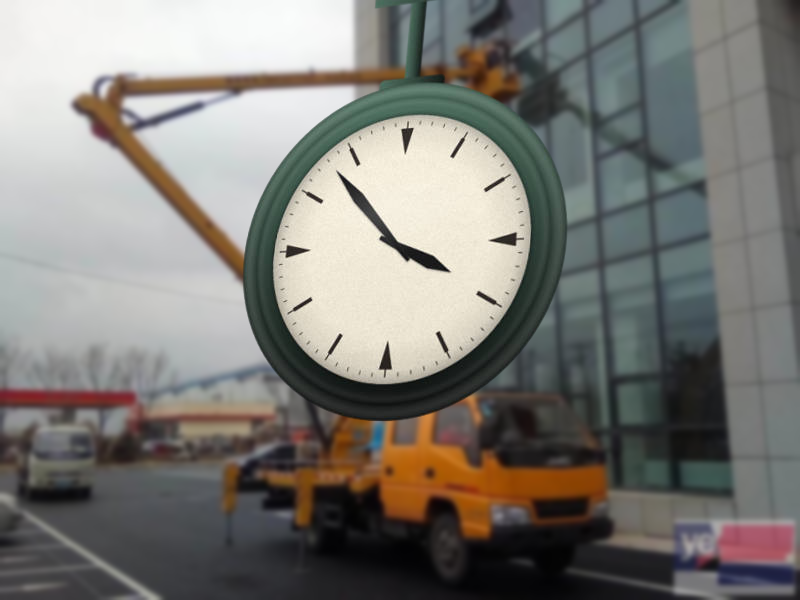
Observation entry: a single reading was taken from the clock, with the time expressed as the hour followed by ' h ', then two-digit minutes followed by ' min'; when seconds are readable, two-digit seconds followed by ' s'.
3 h 53 min
